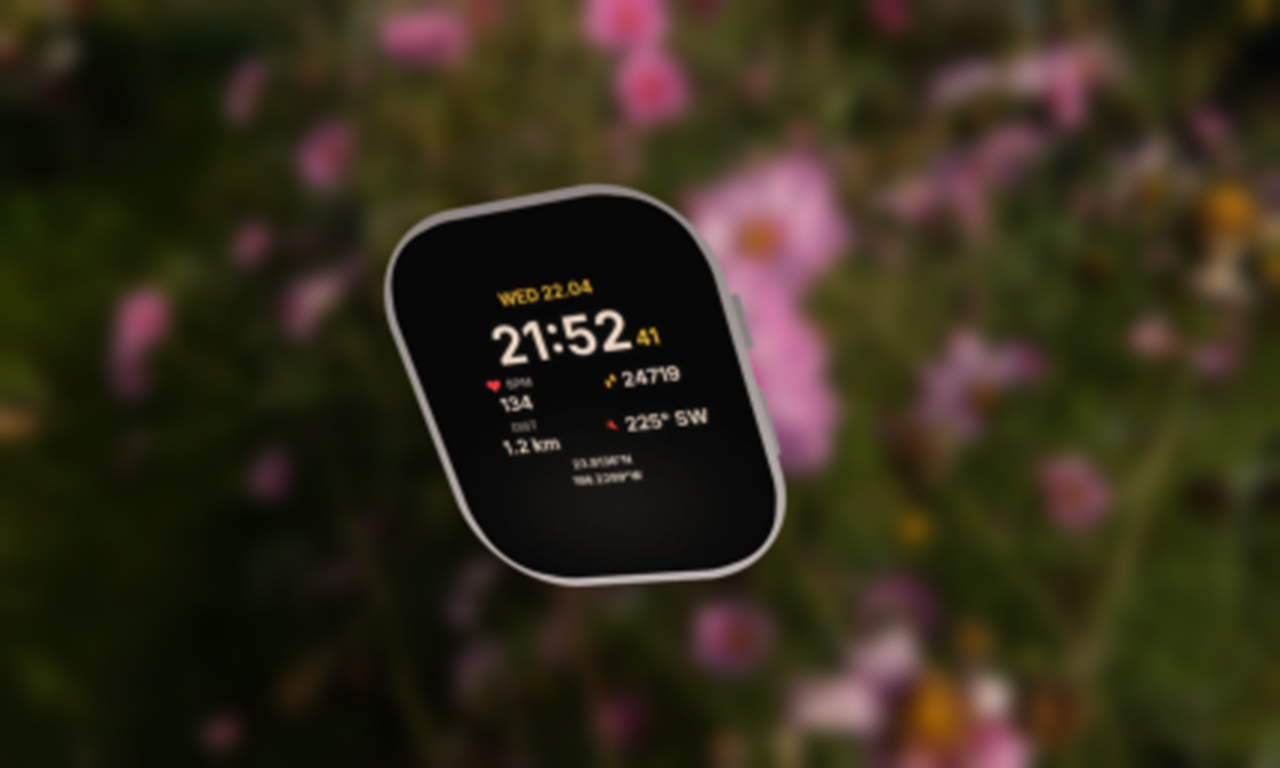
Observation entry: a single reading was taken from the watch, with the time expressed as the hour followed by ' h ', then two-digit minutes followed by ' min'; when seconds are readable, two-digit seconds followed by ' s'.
21 h 52 min
